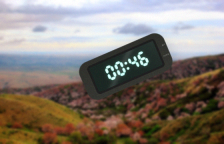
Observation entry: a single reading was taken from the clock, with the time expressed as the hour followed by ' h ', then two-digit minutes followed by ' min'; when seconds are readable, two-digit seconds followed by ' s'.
0 h 46 min
